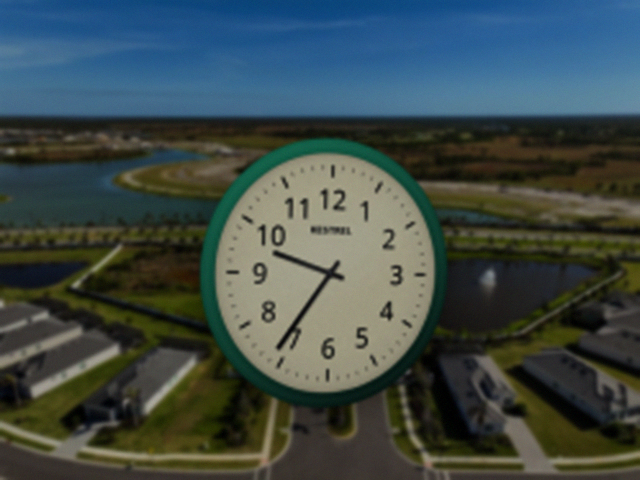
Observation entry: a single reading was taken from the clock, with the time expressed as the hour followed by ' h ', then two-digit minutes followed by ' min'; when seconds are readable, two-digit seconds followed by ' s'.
9 h 36 min
